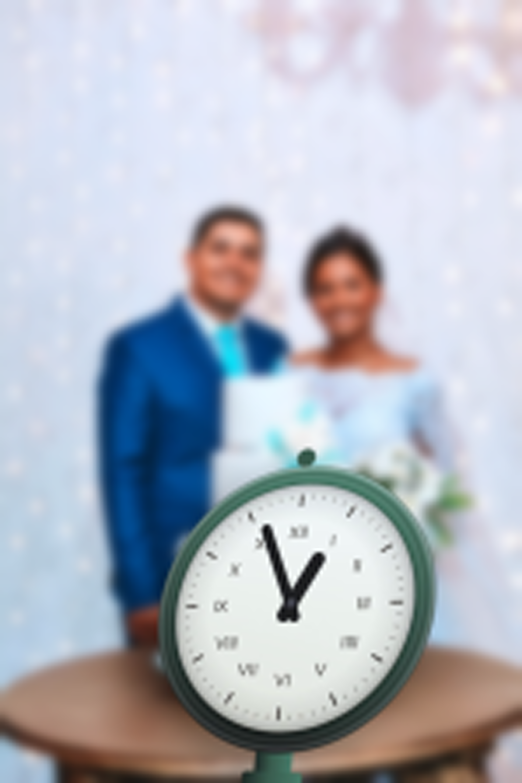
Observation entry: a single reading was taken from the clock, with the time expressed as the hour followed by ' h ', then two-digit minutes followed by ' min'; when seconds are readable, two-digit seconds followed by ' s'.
12 h 56 min
